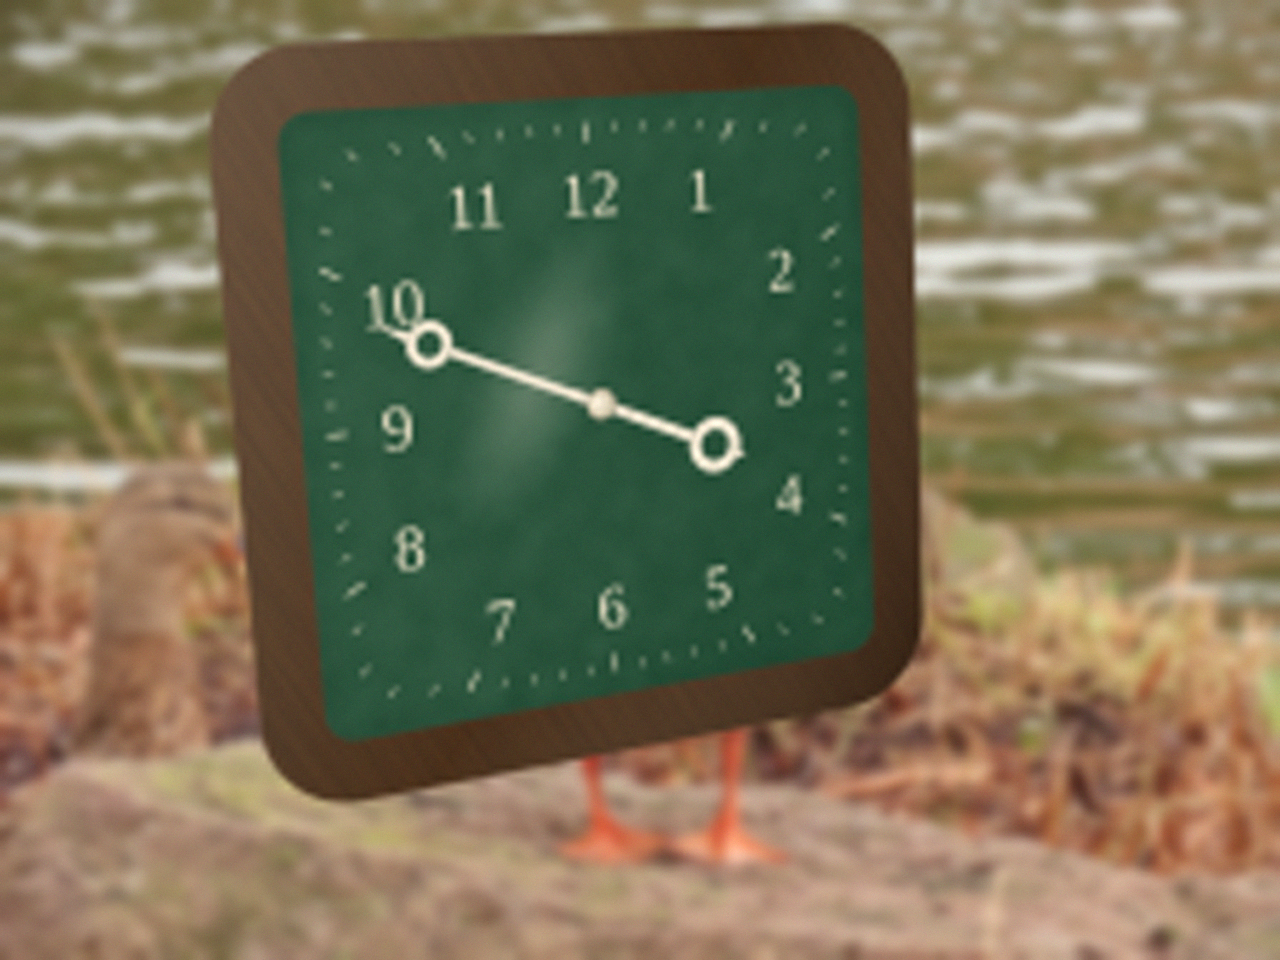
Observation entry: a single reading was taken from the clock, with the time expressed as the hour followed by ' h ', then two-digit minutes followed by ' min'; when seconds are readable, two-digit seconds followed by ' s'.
3 h 49 min
